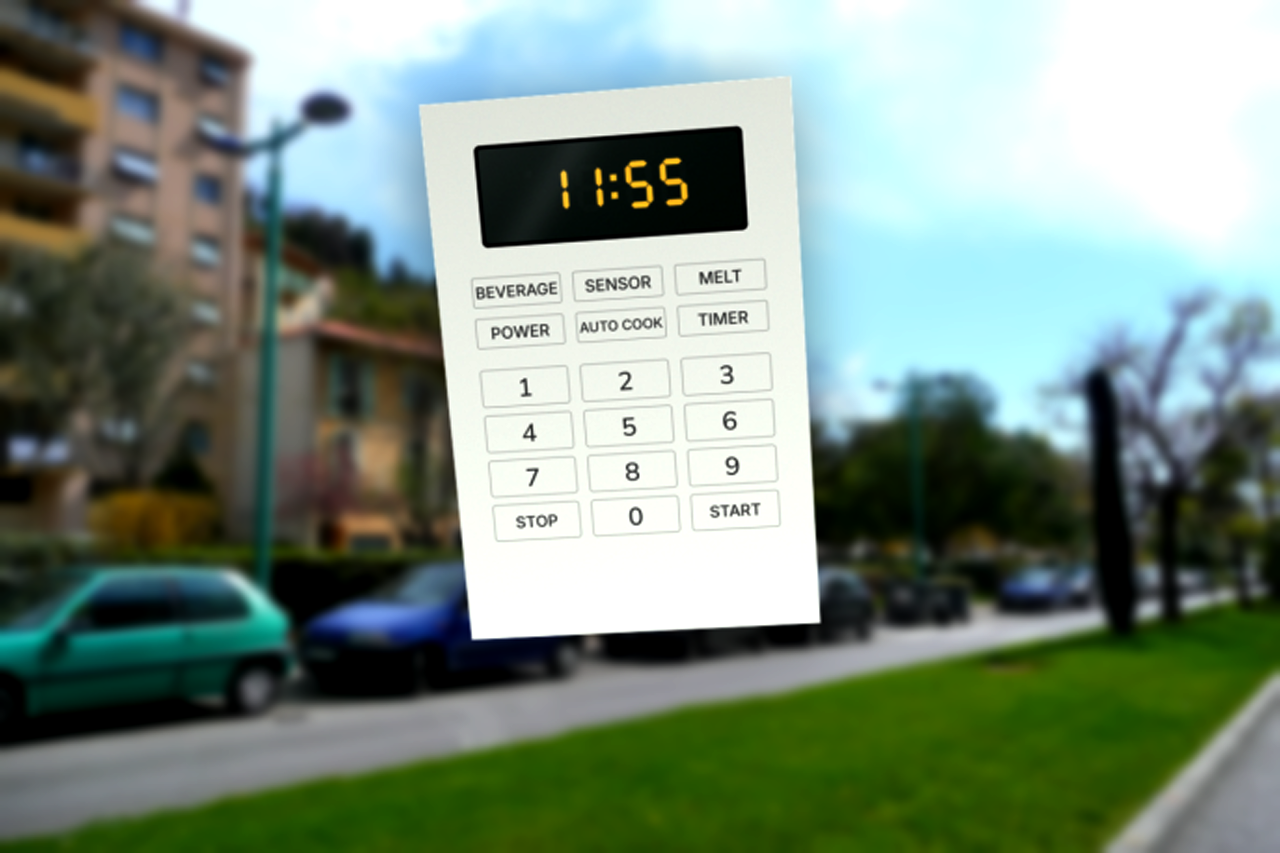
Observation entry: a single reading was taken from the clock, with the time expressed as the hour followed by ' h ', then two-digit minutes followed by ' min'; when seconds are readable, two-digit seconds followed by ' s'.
11 h 55 min
